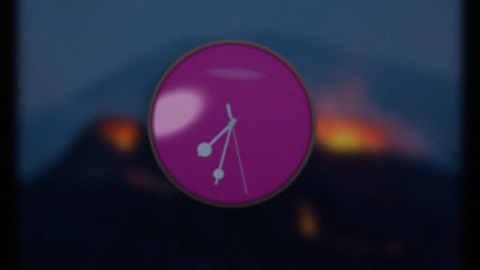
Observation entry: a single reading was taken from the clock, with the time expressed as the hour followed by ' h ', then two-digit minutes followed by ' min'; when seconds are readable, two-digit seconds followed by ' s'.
7 h 32 min 28 s
